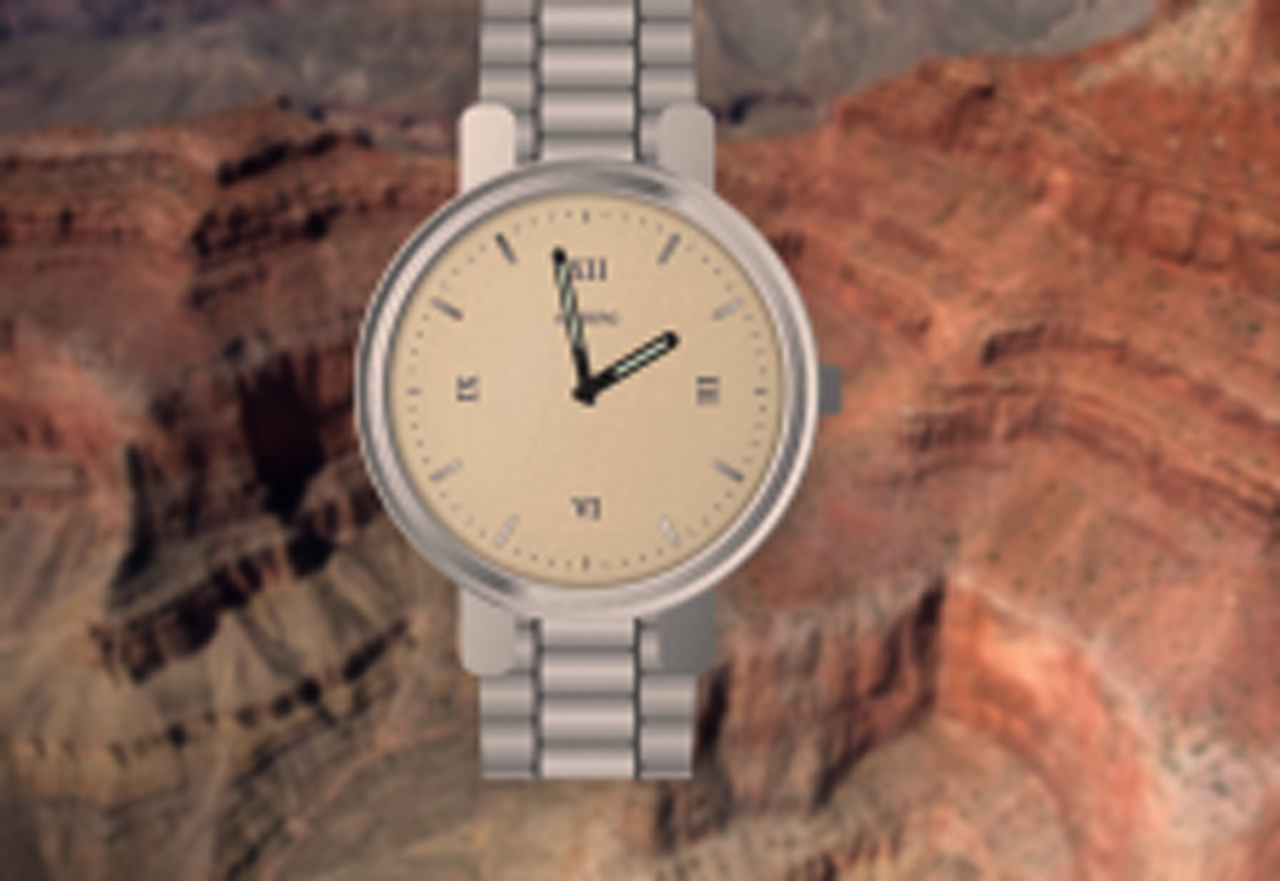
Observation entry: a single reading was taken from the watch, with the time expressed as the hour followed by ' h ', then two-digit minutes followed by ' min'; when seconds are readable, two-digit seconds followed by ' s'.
1 h 58 min
